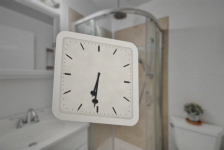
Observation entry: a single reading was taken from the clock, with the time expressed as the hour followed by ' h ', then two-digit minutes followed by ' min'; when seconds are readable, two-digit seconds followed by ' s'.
6 h 31 min
